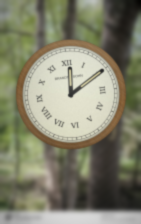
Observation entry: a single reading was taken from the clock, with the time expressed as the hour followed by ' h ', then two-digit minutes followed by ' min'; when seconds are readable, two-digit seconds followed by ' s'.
12 h 10 min
